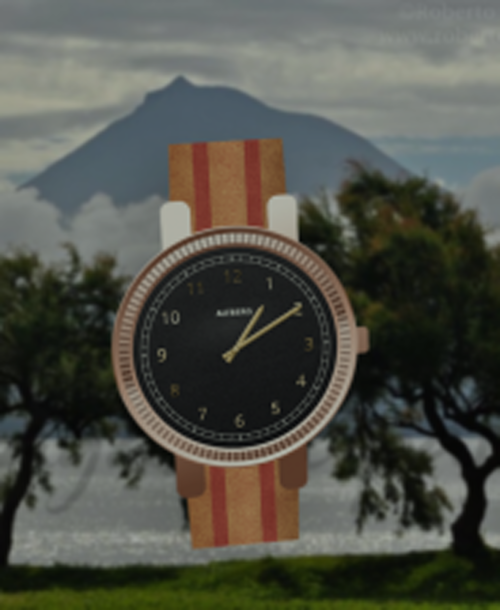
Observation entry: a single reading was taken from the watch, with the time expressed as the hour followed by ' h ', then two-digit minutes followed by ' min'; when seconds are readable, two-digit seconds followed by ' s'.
1 h 10 min
